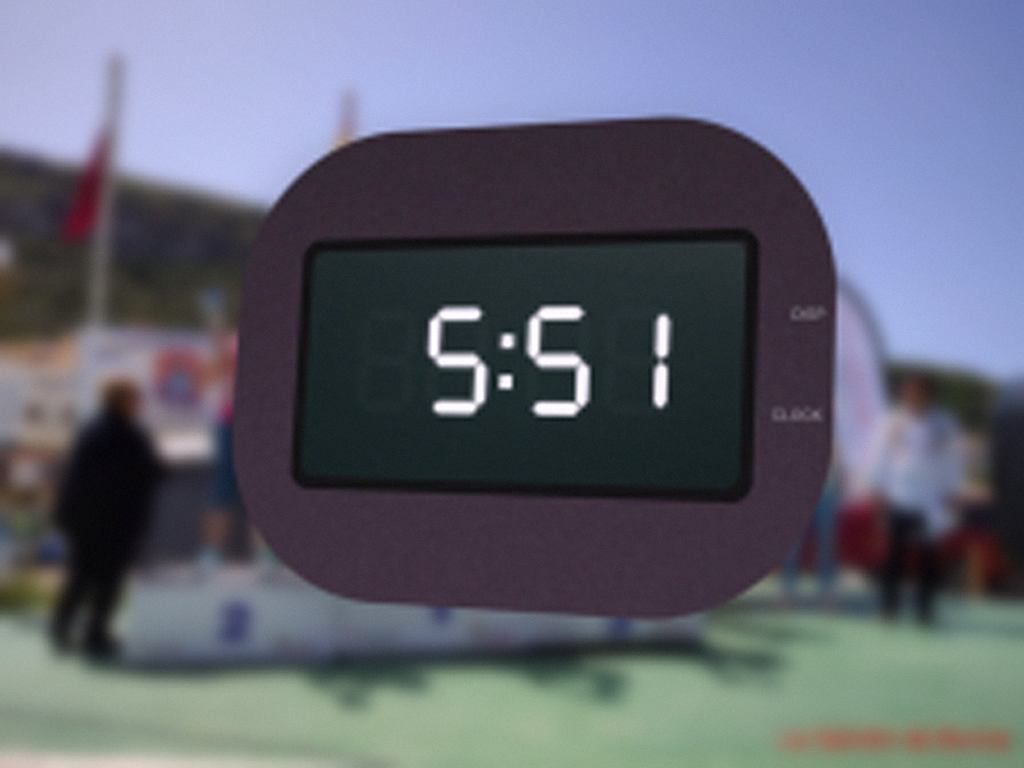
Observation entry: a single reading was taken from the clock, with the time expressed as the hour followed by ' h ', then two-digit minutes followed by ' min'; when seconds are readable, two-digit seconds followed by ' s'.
5 h 51 min
